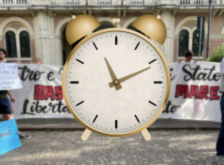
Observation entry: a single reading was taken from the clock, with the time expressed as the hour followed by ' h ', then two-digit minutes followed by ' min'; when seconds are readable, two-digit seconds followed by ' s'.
11 h 11 min
